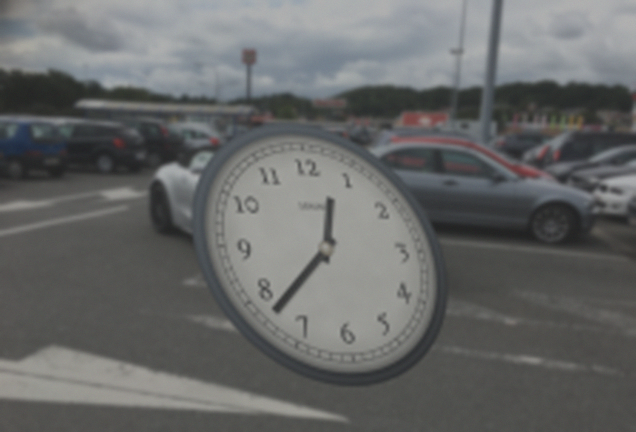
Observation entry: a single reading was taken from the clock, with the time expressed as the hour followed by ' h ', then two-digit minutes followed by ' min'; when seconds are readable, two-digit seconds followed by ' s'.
12 h 38 min
